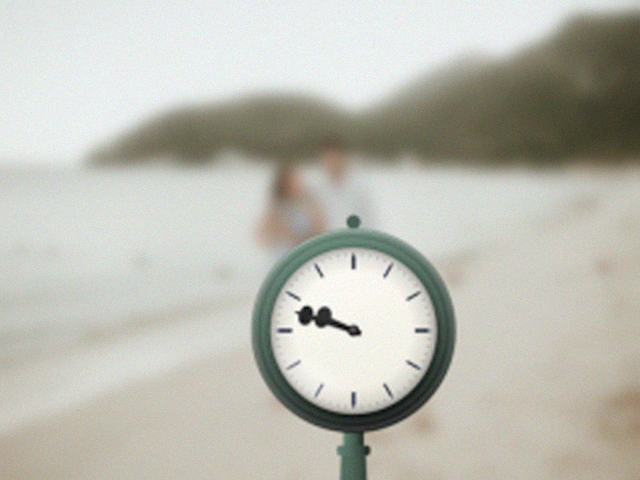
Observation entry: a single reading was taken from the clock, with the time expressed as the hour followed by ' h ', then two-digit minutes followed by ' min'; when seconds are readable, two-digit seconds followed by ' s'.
9 h 48 min
